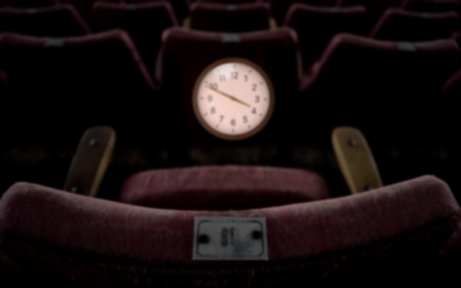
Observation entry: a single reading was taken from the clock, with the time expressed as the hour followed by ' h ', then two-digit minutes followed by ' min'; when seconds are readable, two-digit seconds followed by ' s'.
3 h 49 min
